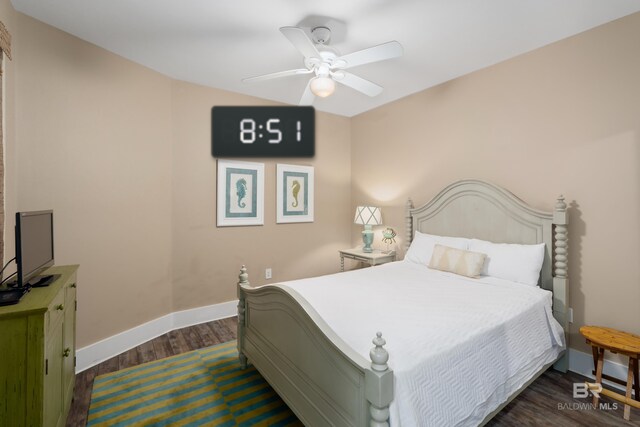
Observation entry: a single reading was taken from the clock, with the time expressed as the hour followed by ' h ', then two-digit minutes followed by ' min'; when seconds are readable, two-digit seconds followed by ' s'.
8 h 51 min
